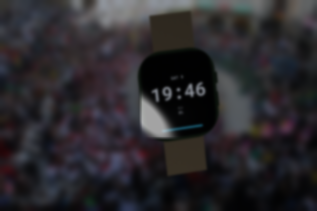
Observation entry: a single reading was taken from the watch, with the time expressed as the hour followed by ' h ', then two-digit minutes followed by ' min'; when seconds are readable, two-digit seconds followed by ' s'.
19 h 46 min
